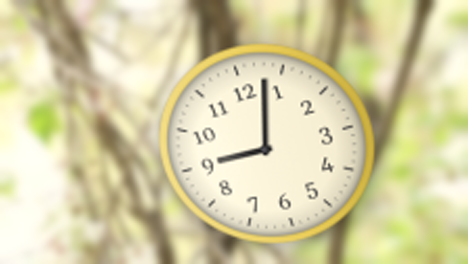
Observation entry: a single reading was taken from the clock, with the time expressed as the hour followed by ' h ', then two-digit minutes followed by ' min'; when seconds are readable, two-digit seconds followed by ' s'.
9 h 03 min
